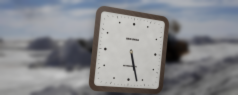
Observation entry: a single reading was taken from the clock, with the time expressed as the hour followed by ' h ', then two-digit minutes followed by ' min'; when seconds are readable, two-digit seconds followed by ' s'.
5 h 27 min
